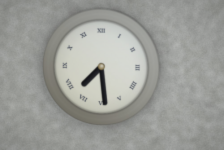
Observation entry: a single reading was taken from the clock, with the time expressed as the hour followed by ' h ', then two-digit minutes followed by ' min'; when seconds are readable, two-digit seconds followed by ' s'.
7 h 29 min
